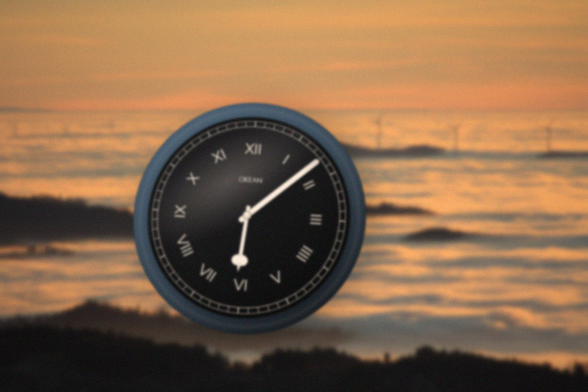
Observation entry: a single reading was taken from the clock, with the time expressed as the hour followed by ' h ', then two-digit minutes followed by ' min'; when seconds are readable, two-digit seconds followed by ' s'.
6 h 08 min
